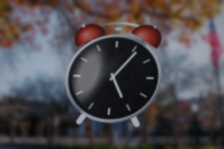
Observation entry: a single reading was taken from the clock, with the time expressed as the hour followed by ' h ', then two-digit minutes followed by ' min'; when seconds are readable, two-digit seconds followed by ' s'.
5 h 06 min
